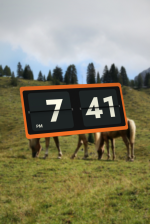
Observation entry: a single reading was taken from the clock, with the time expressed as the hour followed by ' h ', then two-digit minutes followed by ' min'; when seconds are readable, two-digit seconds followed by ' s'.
7 h 41 min
